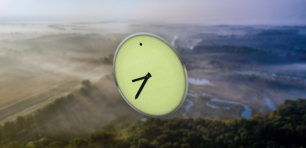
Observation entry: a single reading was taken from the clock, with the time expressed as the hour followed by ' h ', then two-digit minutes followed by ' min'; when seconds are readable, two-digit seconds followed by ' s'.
8 h 37 min
